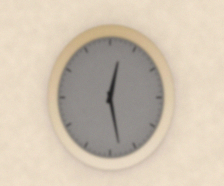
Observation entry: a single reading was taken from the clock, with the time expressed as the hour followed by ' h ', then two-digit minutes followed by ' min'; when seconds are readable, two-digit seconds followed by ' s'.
12 h 28 min
